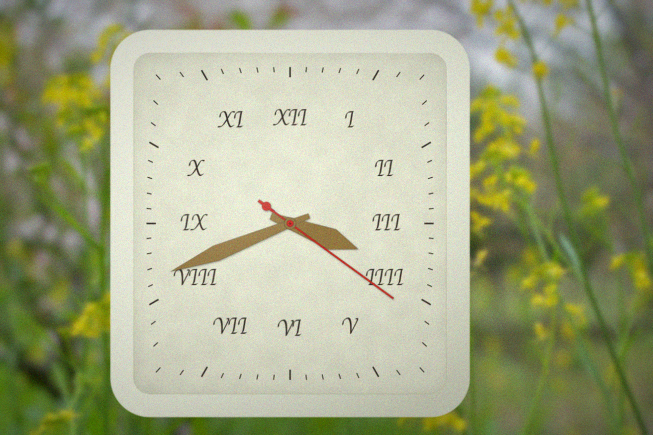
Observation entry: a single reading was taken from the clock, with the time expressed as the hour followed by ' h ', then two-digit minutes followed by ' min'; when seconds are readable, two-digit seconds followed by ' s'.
3 h 41 min 21 s
